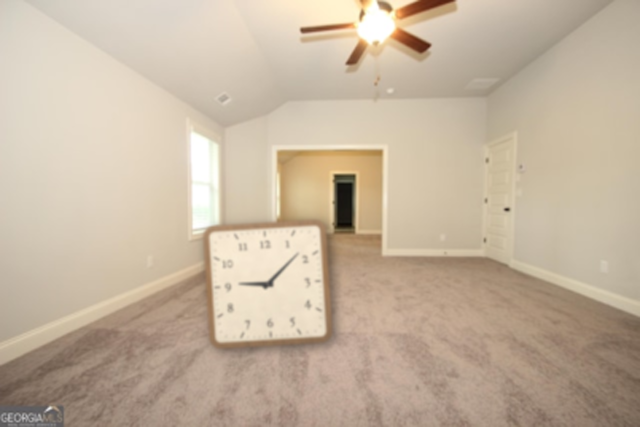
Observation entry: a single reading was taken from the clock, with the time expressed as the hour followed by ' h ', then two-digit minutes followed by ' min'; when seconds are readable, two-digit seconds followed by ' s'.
9 h 08 min
